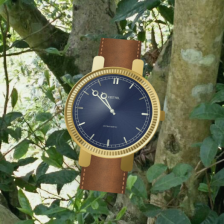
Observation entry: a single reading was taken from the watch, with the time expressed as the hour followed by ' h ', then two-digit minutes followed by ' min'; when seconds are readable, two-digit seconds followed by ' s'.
10 h 52 min
